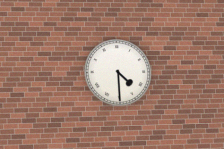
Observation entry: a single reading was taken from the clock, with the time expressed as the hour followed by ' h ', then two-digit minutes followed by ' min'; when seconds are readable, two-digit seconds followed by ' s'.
4 h 30 min
